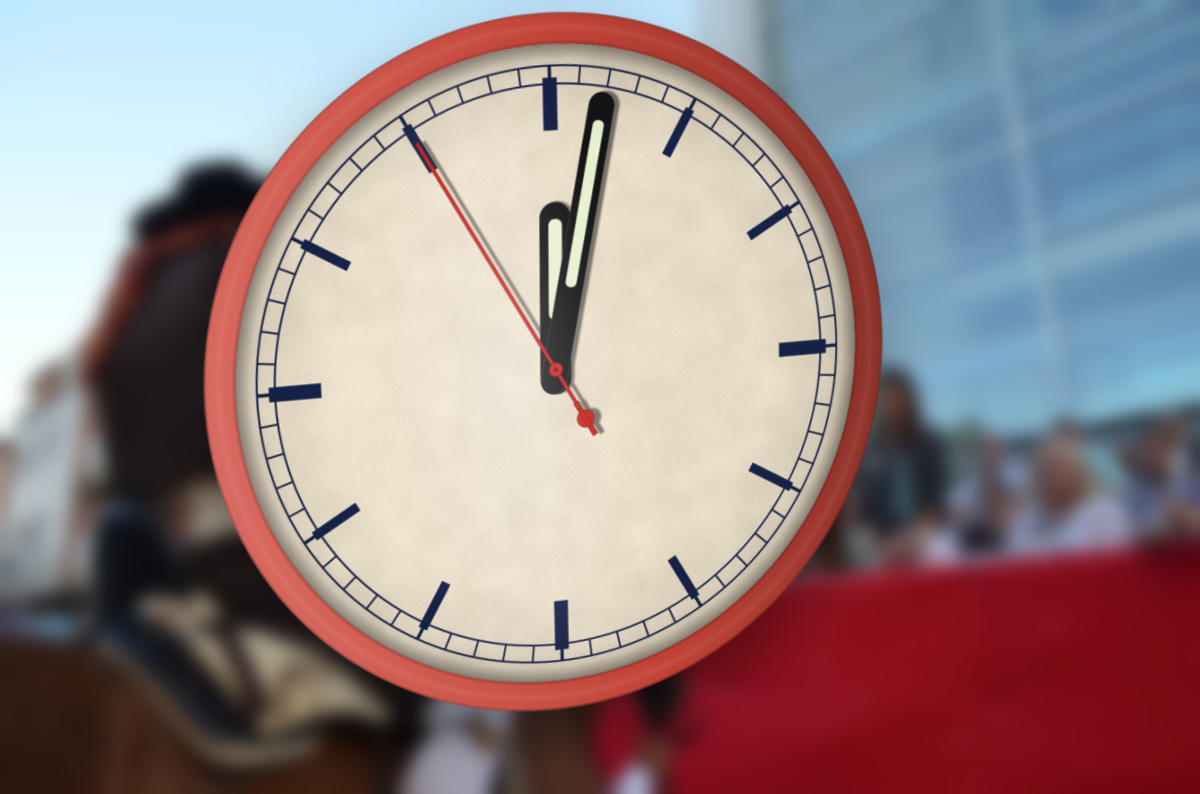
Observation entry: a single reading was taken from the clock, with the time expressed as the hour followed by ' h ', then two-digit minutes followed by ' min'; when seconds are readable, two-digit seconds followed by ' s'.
12 h 01 min 55 s
